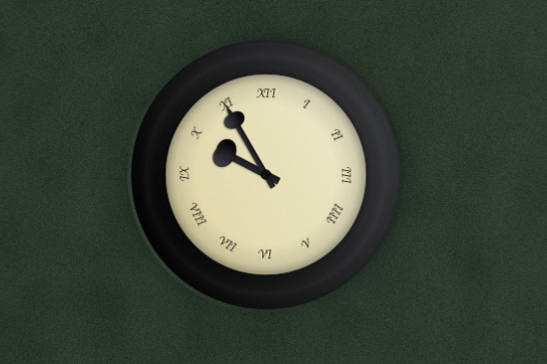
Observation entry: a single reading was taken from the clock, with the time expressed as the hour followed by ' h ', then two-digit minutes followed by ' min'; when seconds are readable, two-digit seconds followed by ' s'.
9 h 55 min
